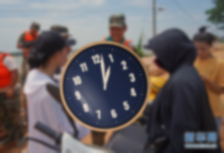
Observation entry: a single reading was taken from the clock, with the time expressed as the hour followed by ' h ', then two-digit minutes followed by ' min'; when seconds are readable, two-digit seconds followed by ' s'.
1 h 02 min
